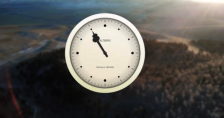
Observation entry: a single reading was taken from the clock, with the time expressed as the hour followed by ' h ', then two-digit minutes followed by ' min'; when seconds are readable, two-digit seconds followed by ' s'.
10 h 55 min
